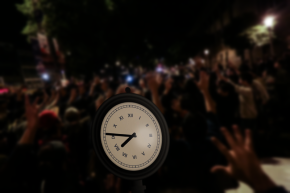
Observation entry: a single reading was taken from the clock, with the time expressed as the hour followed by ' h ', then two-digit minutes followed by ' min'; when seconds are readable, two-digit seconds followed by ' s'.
7 h 46 min
